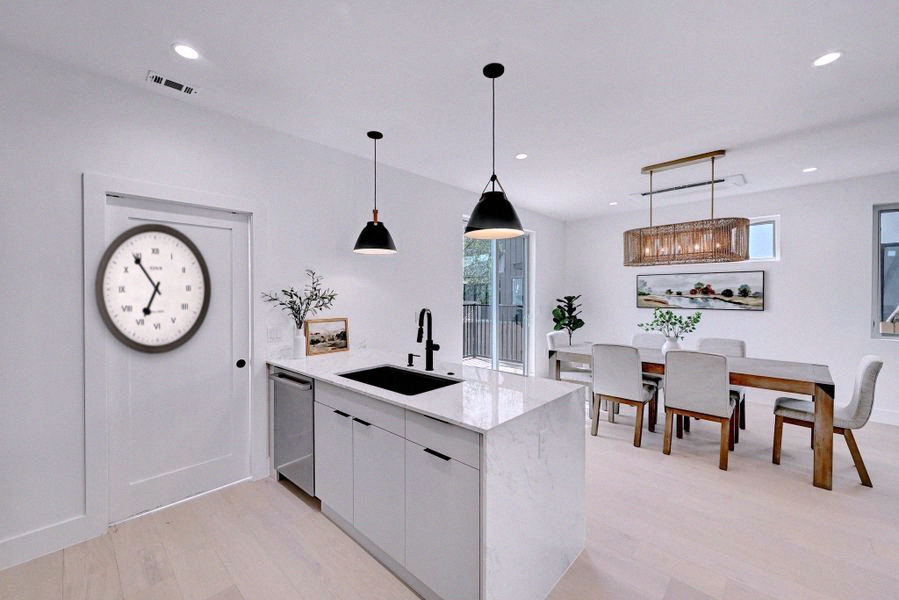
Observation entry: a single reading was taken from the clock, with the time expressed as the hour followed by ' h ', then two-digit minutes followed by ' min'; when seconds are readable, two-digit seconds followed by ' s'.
6 h 54 min
